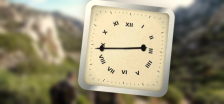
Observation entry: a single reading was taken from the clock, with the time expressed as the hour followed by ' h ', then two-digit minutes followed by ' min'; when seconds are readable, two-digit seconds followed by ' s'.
2 h 44 min
